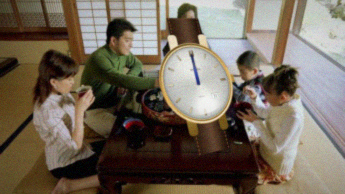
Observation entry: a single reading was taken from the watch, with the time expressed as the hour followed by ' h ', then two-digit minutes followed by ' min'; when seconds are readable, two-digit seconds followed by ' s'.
12 h 00 min
